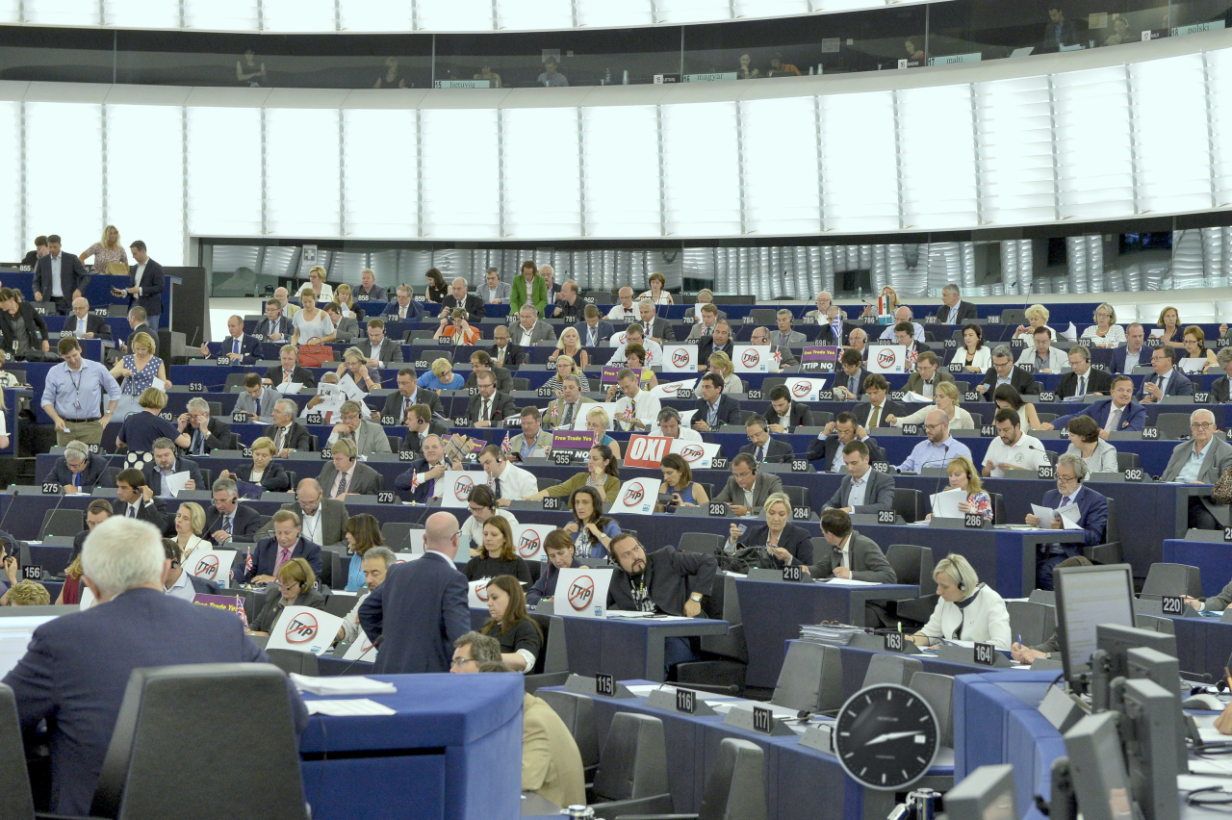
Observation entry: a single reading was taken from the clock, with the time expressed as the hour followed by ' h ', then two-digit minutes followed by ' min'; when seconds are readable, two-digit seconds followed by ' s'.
8 h 13 min
